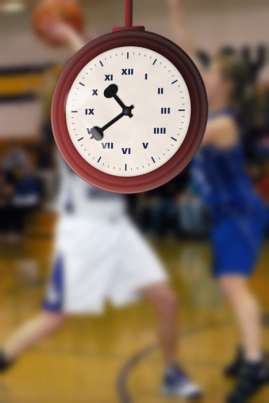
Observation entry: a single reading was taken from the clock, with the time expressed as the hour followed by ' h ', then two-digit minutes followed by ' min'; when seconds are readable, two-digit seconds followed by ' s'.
10 h 39 min
